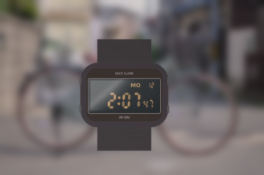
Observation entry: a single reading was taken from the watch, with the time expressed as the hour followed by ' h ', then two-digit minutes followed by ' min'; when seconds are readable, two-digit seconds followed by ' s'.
2 h 07 min 47 s
